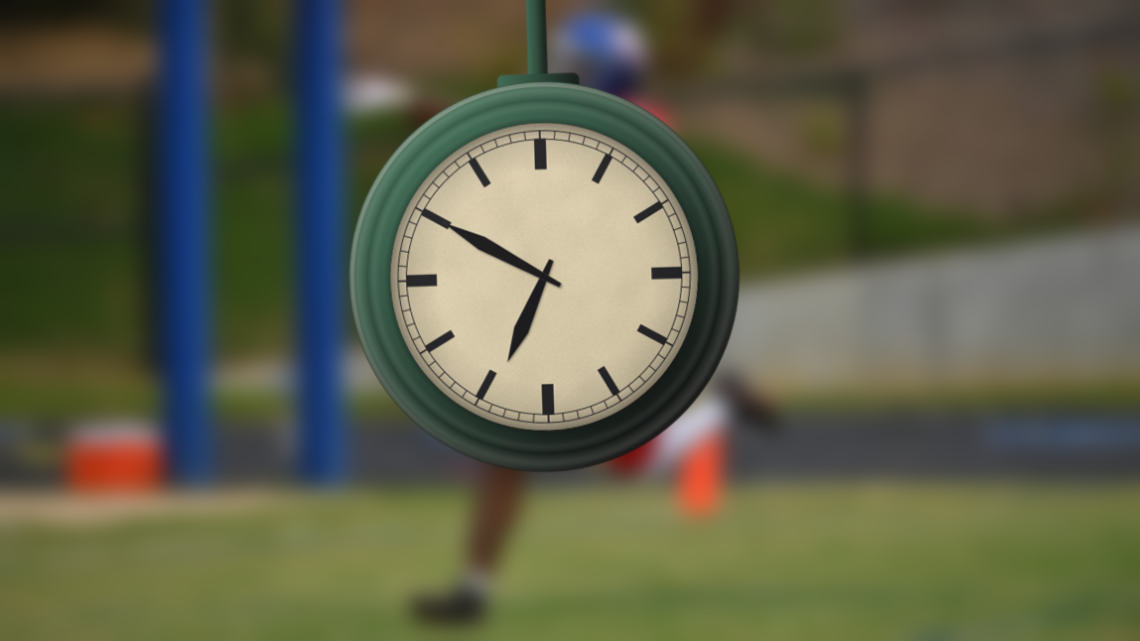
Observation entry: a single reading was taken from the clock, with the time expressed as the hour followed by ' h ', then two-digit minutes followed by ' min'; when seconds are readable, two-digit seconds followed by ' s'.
6 h 50 min
